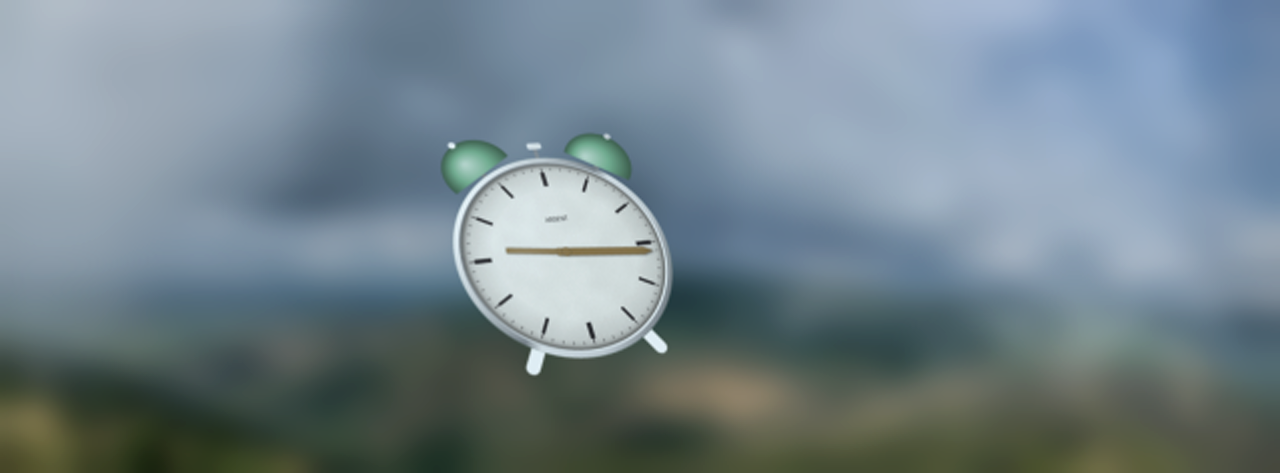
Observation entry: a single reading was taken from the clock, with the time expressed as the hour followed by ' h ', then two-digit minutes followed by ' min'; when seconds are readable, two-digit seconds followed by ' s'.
9 h 16 min
